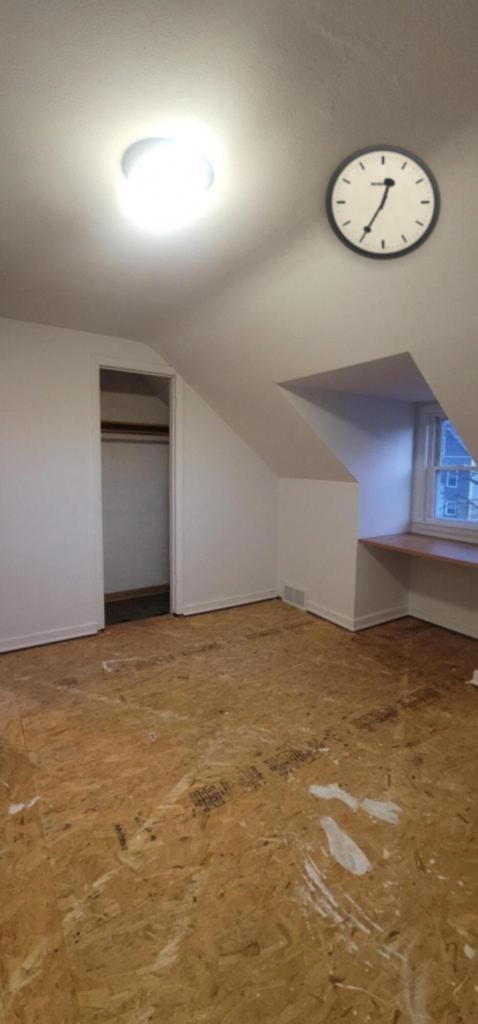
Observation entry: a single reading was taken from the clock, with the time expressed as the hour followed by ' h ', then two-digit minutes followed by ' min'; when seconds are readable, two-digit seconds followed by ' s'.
12 h 35 min
